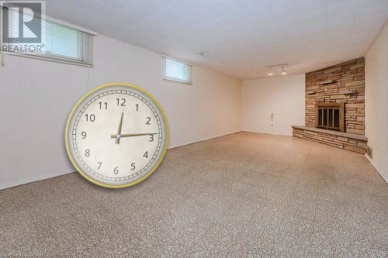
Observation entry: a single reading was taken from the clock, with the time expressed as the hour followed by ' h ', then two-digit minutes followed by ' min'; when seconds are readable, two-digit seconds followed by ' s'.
12 h 14 min
